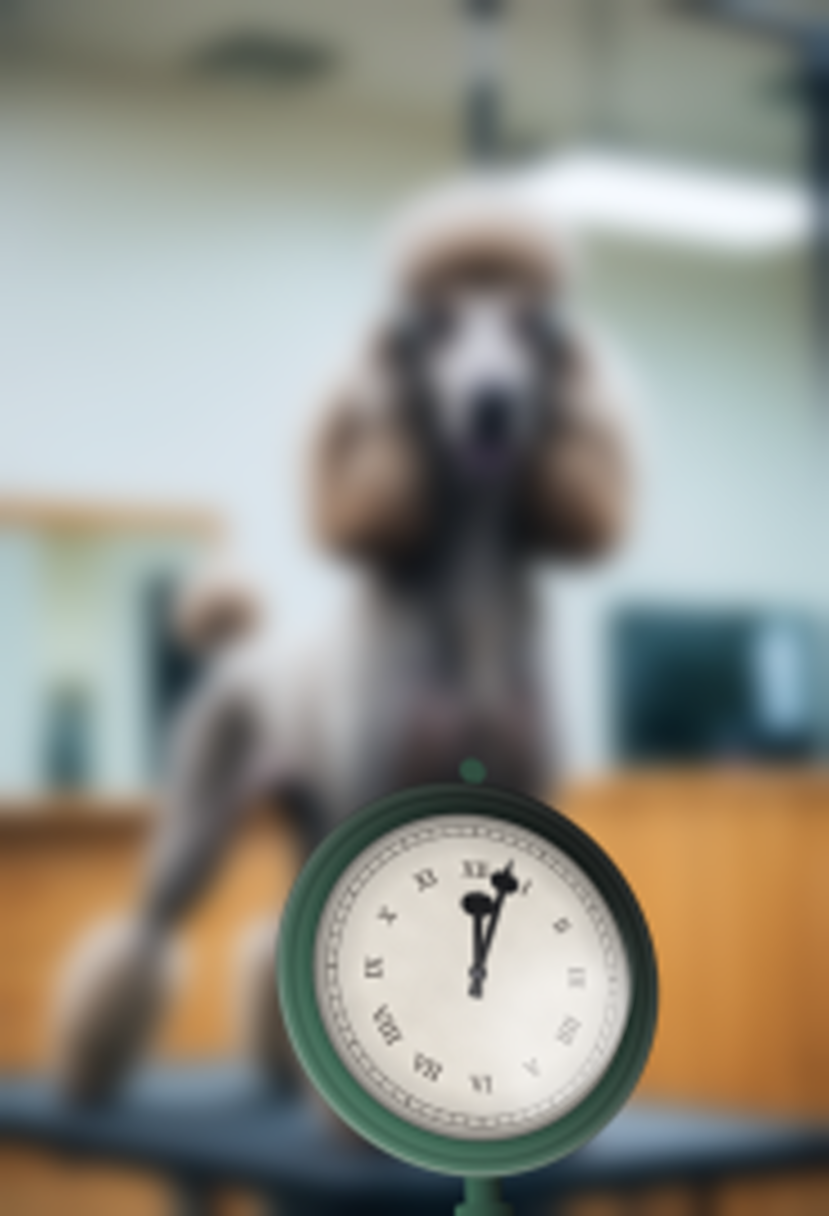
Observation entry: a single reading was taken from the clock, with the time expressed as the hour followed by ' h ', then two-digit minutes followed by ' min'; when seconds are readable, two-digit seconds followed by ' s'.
12 h 03 min
